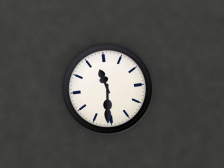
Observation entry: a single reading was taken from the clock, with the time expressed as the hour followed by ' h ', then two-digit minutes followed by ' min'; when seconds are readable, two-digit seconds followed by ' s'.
11 h 31 min
